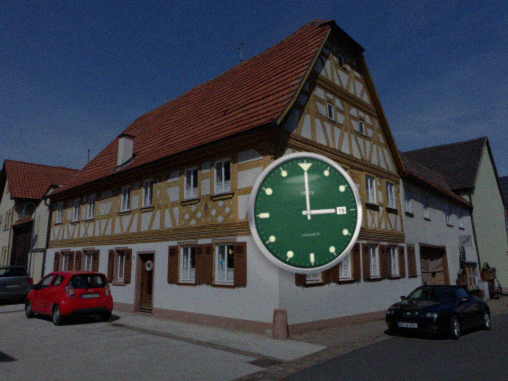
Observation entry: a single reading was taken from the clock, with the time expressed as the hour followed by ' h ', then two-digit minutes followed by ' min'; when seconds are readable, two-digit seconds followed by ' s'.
3 h 00 min
